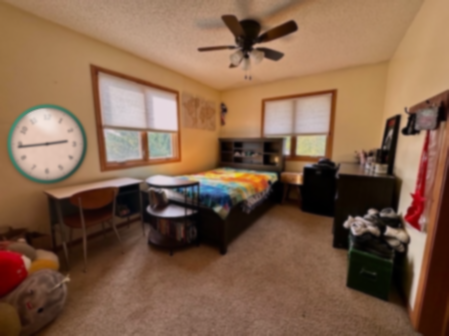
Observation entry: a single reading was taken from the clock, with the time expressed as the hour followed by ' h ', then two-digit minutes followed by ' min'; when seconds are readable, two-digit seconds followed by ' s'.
2 h 44 min
